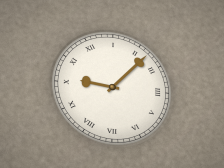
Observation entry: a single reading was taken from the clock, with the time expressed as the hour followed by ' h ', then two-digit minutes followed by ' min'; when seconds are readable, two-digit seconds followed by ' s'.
10 h 12 min
